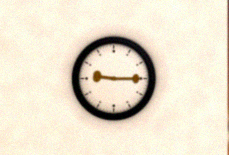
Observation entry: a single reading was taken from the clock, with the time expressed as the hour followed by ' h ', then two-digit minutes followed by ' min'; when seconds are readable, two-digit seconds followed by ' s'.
9 h 15 min
